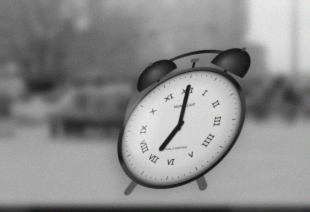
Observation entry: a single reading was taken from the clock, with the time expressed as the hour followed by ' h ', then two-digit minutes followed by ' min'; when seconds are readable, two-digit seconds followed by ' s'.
7 h 00 min
